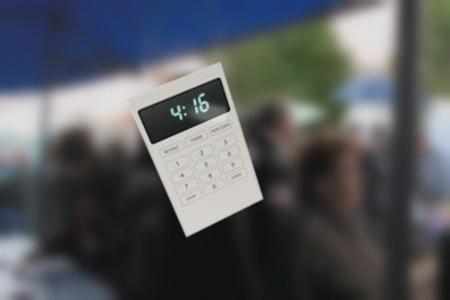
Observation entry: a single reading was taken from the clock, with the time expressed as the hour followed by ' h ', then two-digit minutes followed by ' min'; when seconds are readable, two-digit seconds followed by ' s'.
4 h 16 min
